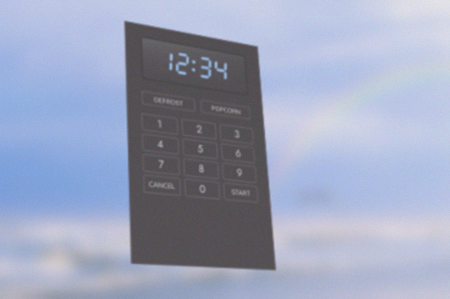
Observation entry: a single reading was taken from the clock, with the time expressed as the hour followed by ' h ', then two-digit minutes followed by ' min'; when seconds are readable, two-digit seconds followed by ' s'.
12 h 34 min
